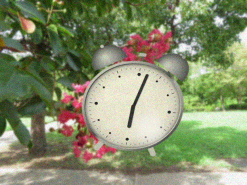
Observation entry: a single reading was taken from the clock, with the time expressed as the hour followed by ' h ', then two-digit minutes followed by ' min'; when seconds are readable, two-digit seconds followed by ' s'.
6 h 02 min
